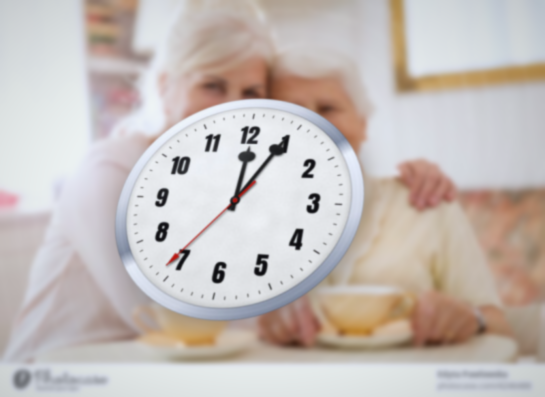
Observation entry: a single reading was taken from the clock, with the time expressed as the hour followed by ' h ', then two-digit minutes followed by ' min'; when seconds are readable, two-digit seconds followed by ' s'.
12 h 04 min 36 s
